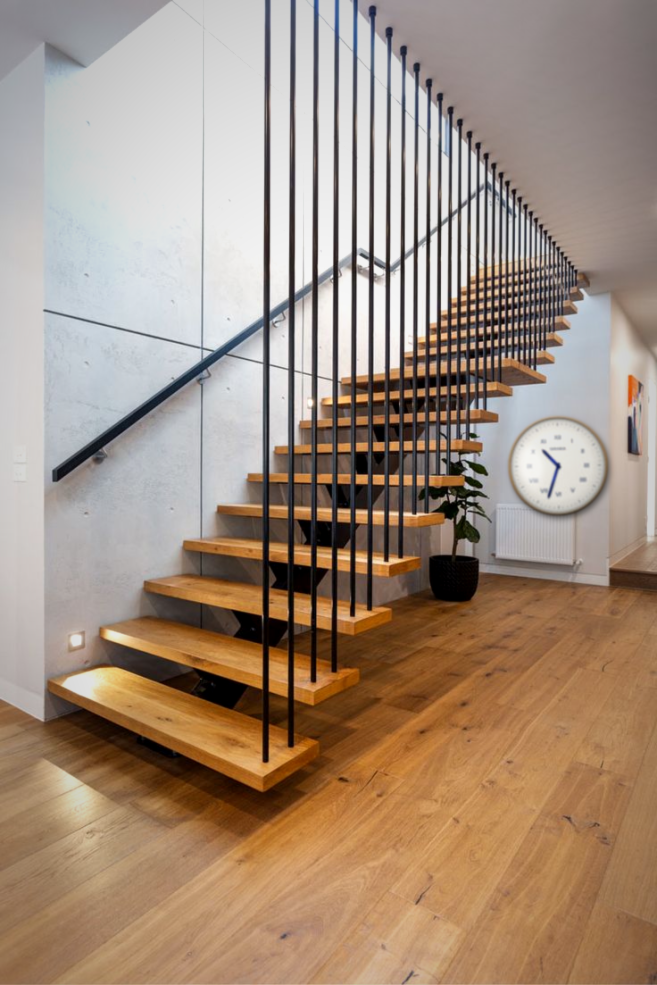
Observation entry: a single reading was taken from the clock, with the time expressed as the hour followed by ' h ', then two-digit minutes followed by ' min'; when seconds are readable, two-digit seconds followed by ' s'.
10 h 33 min
